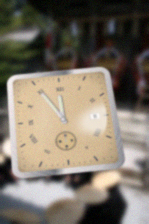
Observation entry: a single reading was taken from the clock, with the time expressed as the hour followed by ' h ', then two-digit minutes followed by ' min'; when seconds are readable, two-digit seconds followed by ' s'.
11 h 55 min
